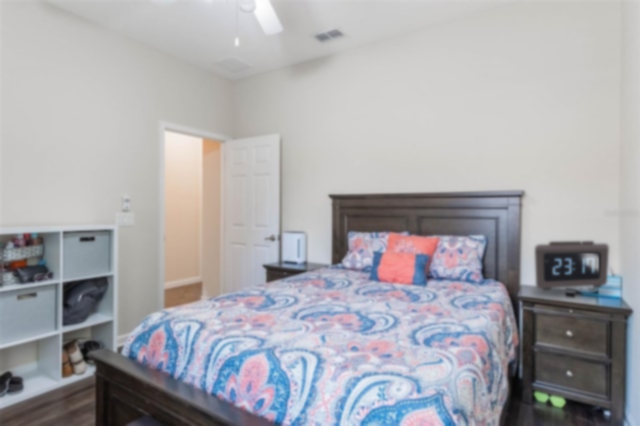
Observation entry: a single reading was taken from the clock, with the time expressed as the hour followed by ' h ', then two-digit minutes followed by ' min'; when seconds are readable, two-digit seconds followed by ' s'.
23 h 17 min
